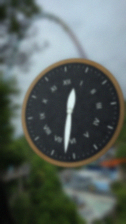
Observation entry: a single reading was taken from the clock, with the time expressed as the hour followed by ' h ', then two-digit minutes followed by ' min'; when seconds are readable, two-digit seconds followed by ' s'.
12 h 32 min
